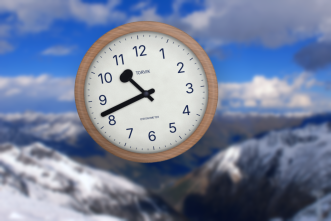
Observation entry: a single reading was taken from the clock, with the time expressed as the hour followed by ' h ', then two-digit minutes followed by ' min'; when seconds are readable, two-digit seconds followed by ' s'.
10 h 42 min
